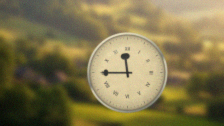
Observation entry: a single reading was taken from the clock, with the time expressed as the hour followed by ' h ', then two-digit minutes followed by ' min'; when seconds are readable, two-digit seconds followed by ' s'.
11 h 45 min
